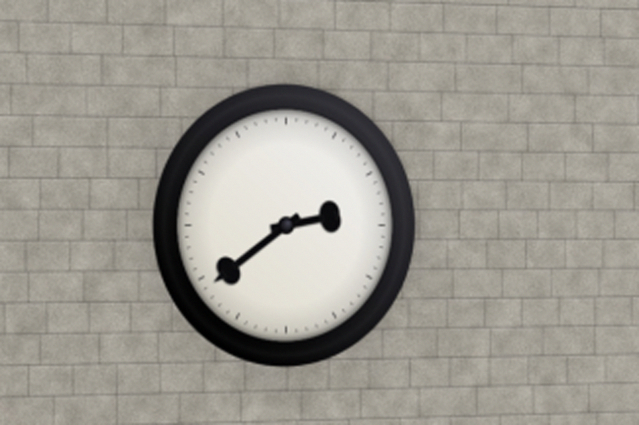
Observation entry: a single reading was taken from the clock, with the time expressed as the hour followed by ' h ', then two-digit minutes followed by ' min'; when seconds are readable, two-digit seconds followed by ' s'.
2 h 39 min
